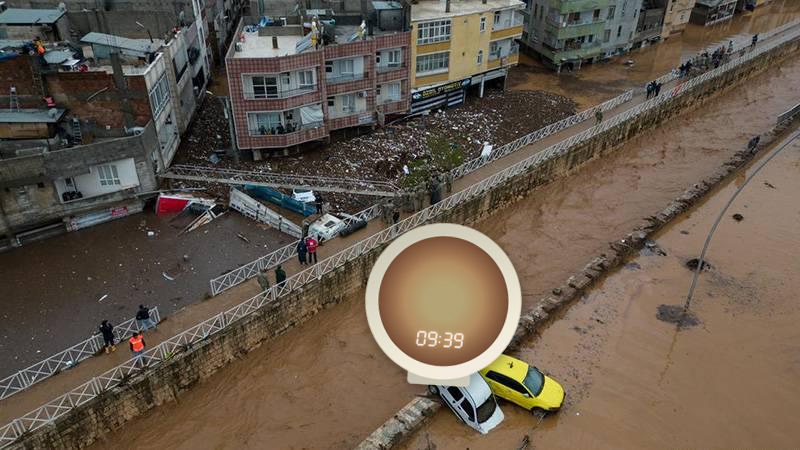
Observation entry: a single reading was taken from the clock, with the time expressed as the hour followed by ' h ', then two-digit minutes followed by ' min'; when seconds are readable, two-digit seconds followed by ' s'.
9 h 39 min
